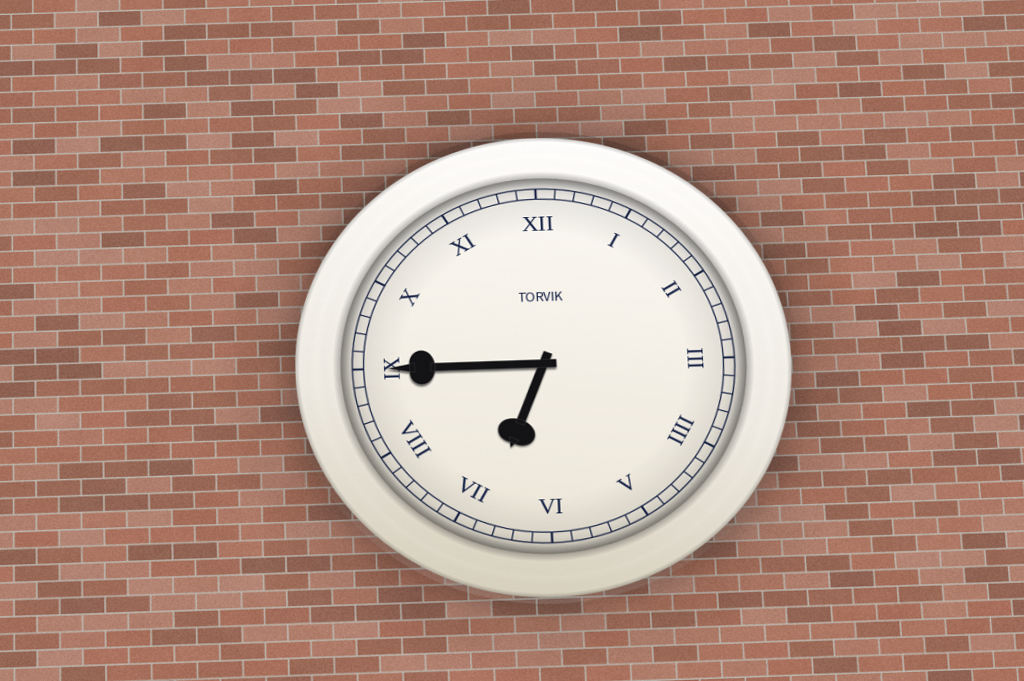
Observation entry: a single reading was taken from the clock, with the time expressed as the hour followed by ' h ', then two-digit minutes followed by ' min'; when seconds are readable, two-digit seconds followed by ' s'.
6 h 45 min
